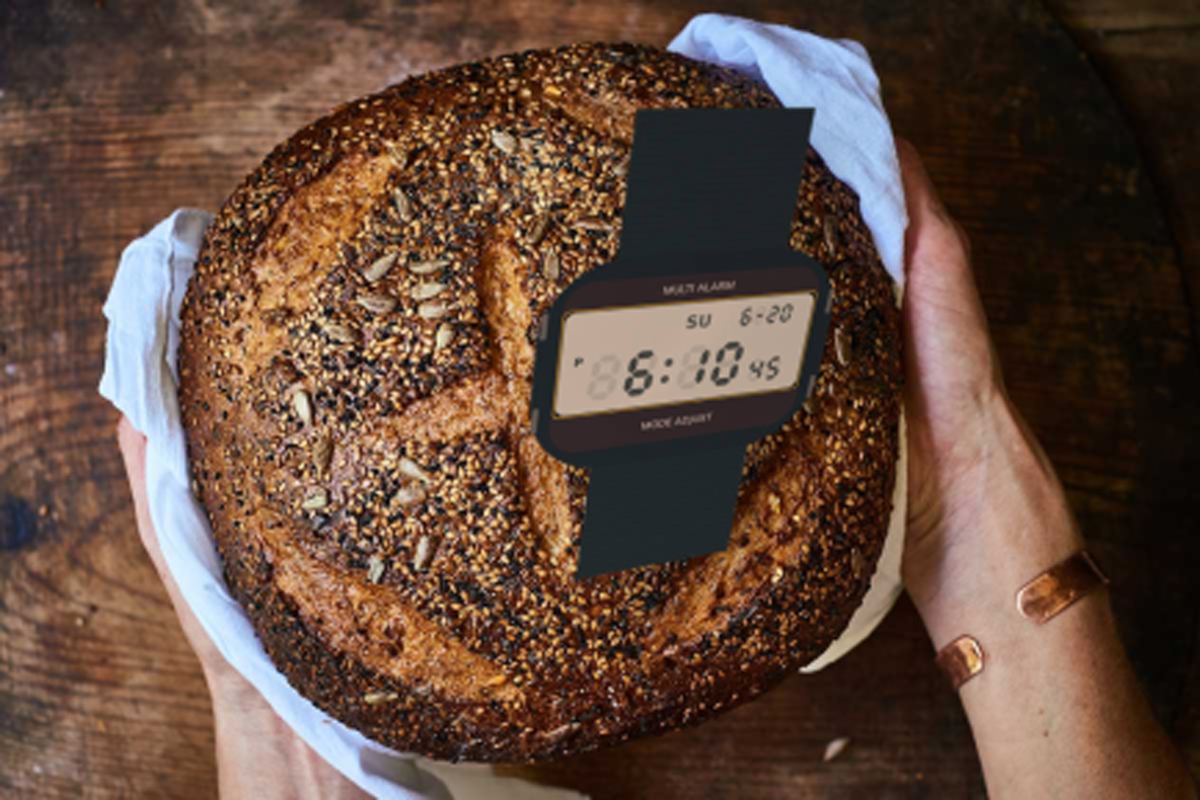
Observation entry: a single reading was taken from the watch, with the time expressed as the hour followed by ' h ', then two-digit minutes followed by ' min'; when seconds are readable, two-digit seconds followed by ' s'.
6 h 10 min 45 s
